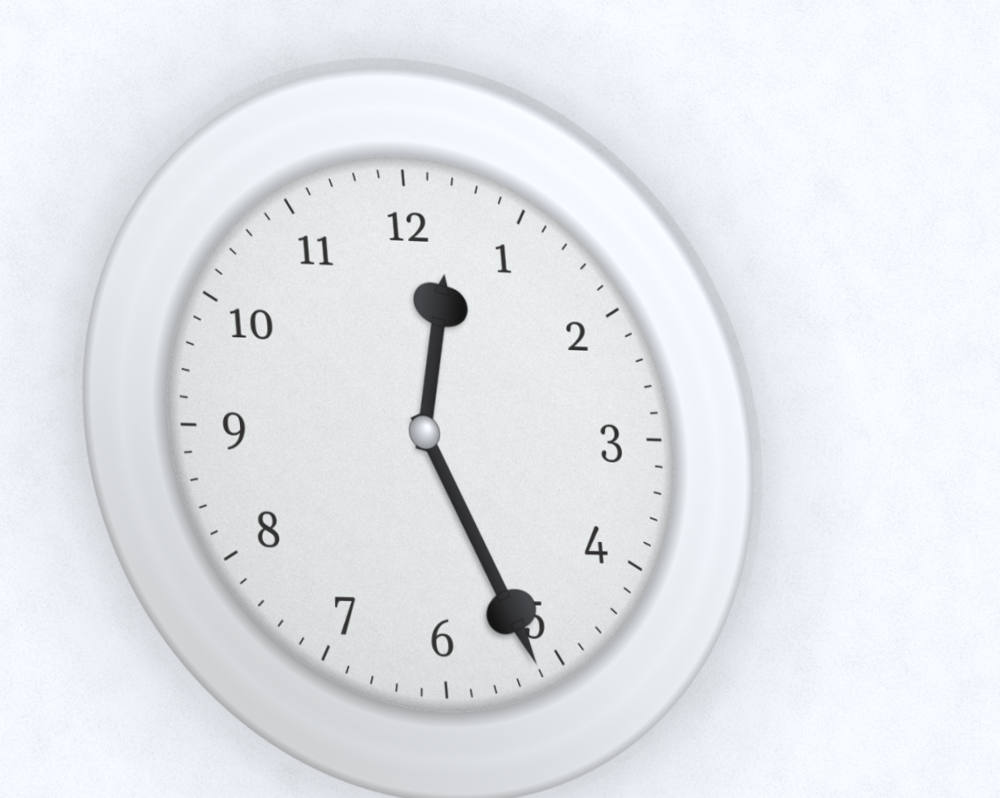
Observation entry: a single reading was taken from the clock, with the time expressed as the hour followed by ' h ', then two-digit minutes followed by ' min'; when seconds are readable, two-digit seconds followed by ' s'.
12 h 26 min
